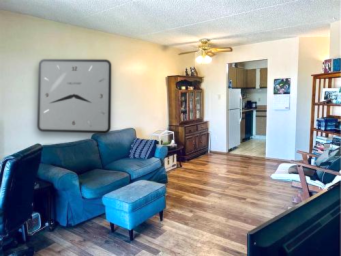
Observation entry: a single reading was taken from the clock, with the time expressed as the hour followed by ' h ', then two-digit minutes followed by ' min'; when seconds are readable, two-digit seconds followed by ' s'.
3 h 42 min
